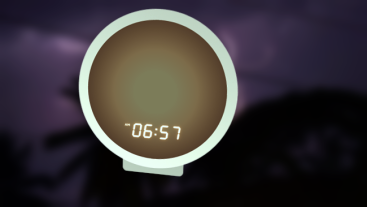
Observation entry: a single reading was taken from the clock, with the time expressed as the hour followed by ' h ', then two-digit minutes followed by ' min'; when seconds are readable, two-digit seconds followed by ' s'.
6 h 57 min
